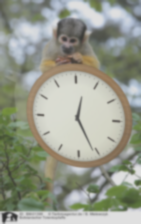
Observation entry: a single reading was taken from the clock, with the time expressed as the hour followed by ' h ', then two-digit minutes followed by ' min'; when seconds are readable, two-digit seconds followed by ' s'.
12 h 26 min
